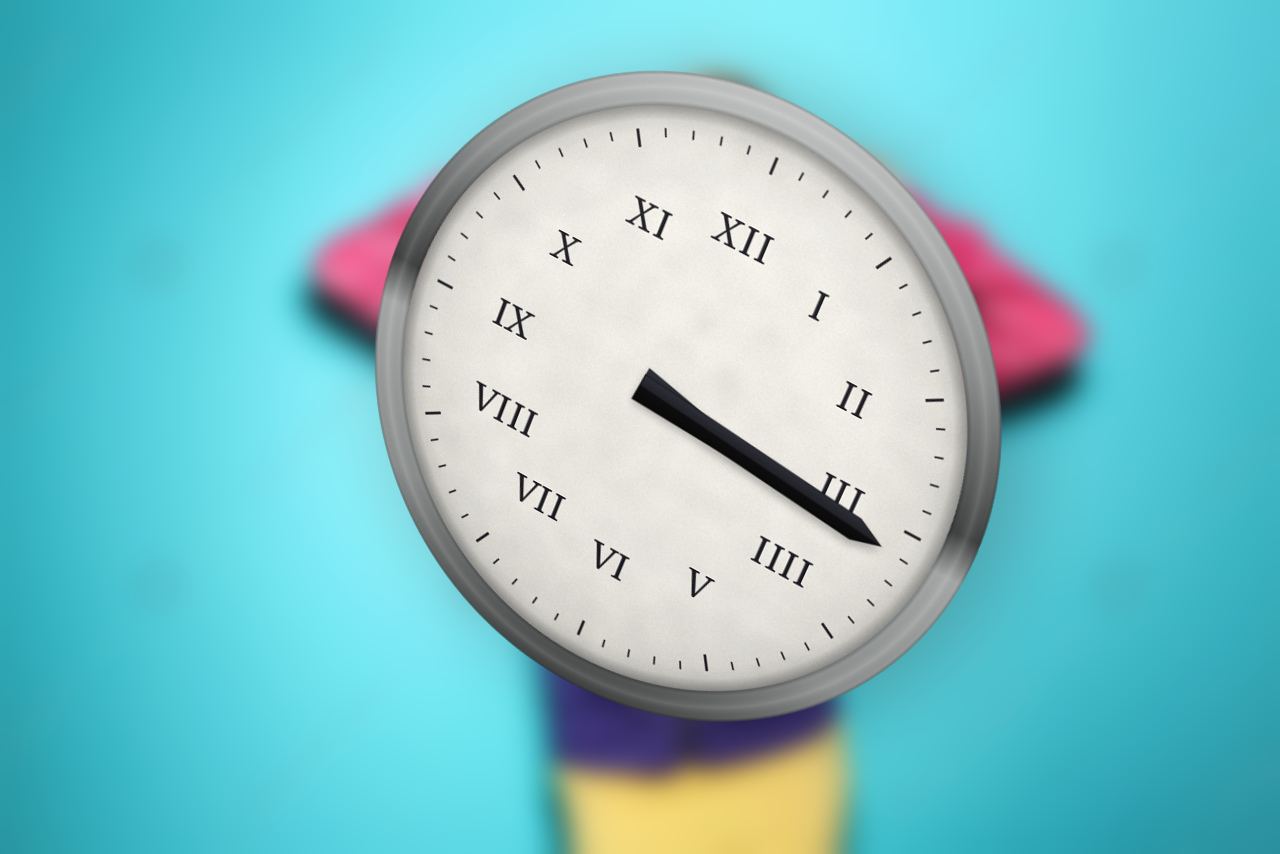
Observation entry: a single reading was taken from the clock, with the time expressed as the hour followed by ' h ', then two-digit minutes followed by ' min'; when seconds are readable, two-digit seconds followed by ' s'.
3 h 16 min
